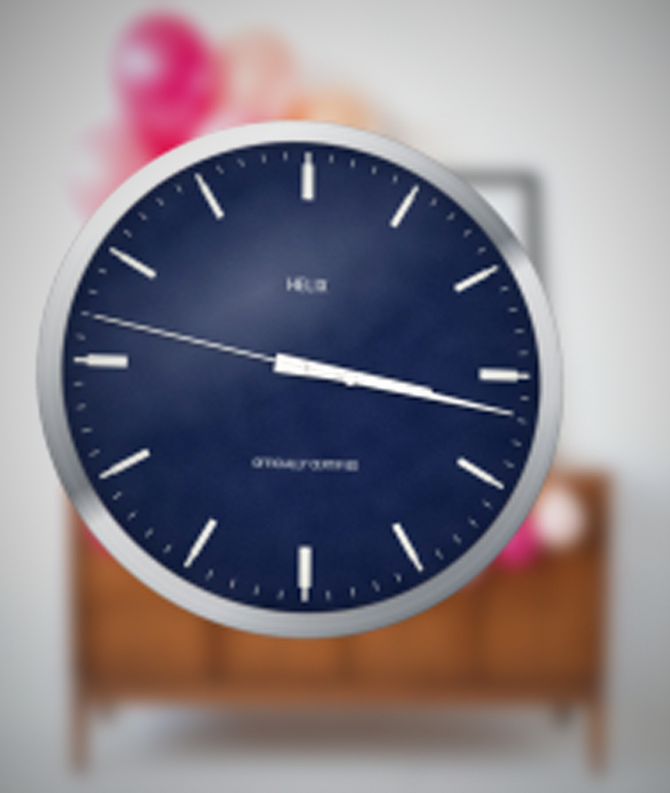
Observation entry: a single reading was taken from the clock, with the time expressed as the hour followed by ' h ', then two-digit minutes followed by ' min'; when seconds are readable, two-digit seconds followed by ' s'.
3 h 16 min 47 s
